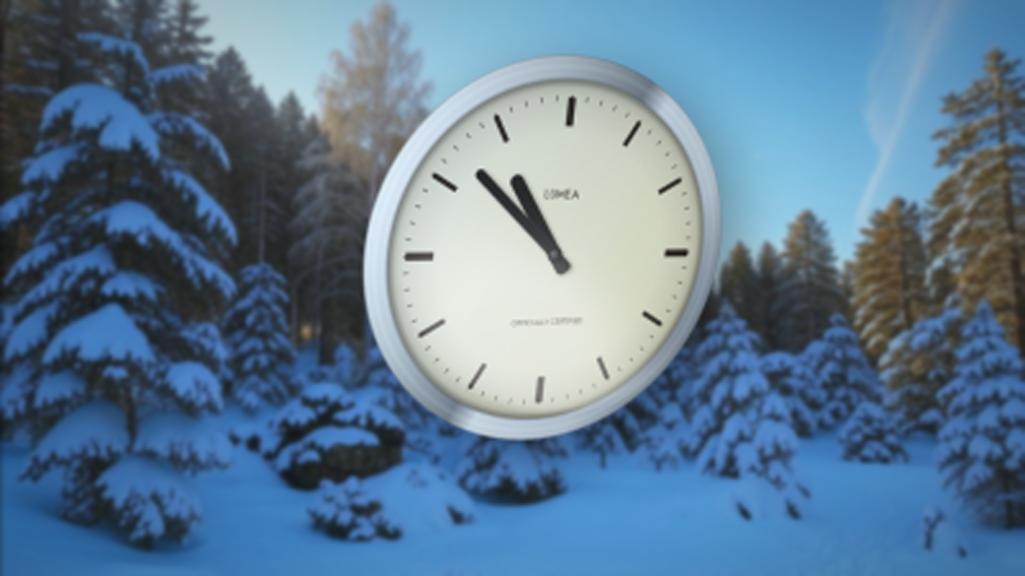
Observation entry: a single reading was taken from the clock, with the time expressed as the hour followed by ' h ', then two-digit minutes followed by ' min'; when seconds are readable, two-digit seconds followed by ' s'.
10 h 52 min
